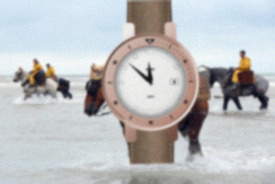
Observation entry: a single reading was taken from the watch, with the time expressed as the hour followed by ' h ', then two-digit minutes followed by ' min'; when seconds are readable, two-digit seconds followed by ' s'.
11 h 52 min
